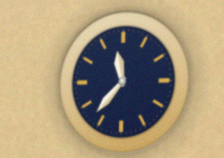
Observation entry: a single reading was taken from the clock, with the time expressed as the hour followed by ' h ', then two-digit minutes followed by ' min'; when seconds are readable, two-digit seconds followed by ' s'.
11 h 37 min
